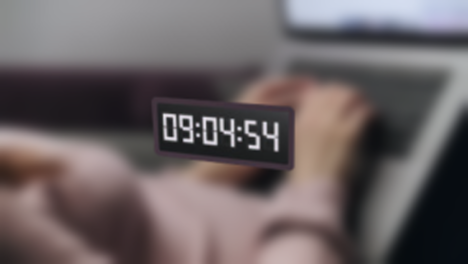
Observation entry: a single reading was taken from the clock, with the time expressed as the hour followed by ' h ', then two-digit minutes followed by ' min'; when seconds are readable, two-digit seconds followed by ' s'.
9 h 04 min 54 s
